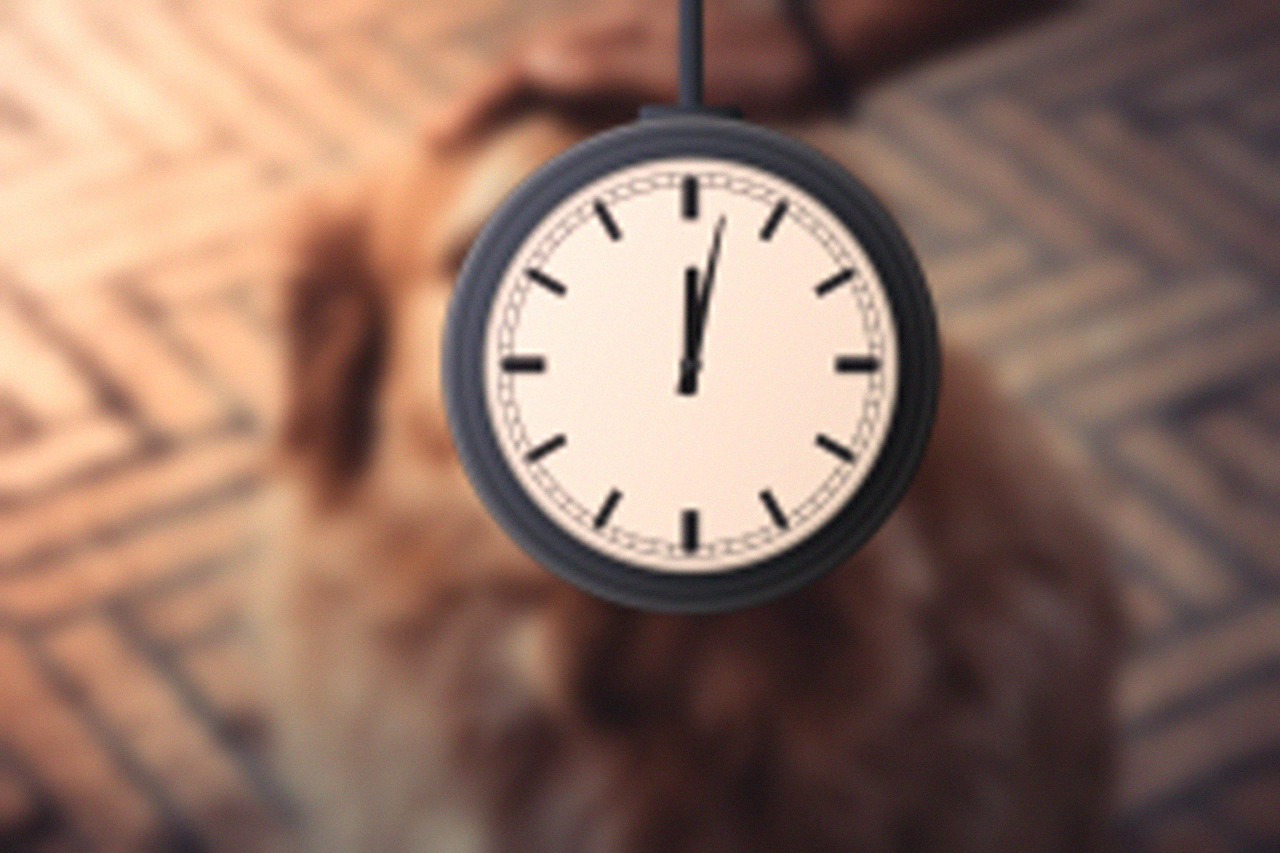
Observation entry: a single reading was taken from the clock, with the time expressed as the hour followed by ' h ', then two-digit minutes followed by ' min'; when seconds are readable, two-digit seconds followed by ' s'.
12 h 02 min
